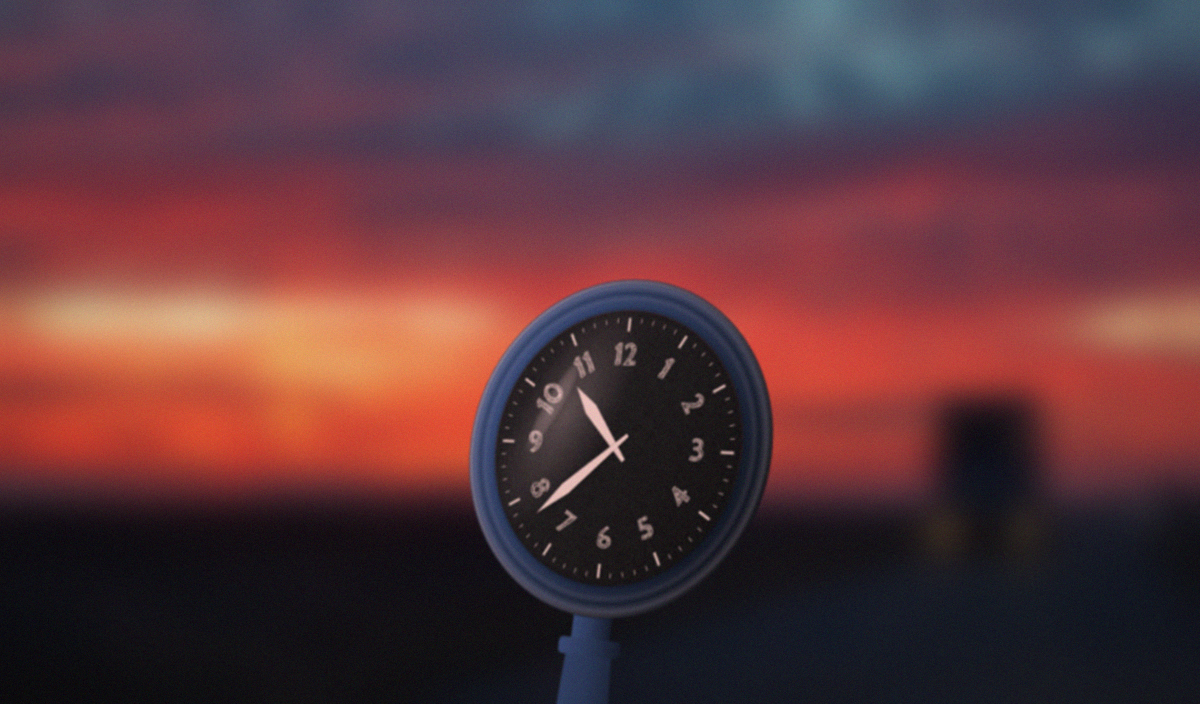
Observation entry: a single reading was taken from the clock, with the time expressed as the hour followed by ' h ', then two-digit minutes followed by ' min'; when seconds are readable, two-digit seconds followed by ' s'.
10 h 38 min
